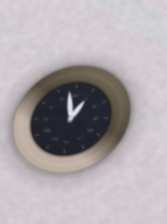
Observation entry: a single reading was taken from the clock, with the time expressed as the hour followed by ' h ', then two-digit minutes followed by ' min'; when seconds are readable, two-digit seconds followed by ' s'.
12 h 58 min
